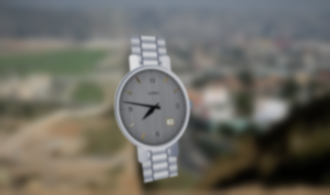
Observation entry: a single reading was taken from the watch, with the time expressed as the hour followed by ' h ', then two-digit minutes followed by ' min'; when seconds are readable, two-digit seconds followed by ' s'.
7 h 47 min
